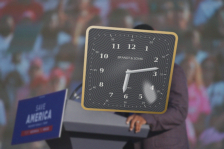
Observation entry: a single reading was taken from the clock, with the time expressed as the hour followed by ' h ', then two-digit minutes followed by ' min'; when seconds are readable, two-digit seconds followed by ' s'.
6 h 13 min
